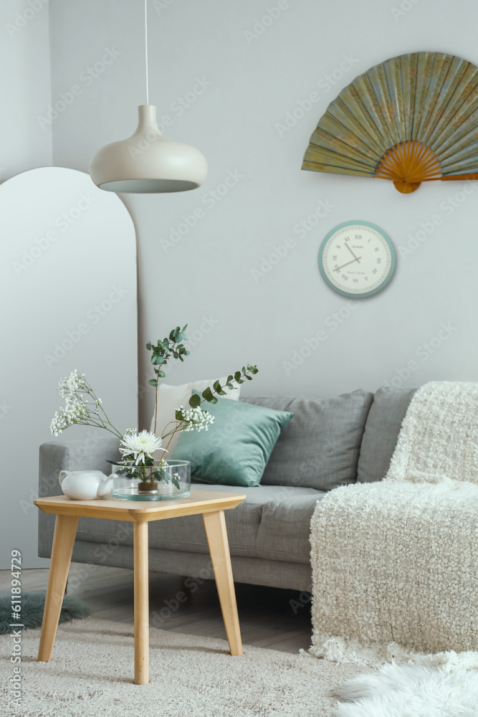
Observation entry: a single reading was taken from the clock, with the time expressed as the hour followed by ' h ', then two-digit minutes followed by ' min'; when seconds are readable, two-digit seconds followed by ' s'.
10 h 40 min
